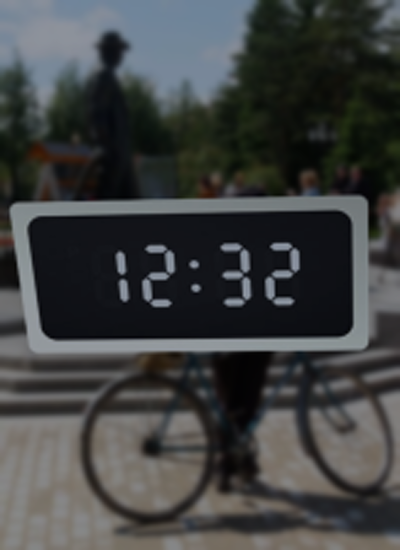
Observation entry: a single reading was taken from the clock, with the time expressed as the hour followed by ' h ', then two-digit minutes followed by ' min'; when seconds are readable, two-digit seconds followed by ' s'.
12 h 32 min
